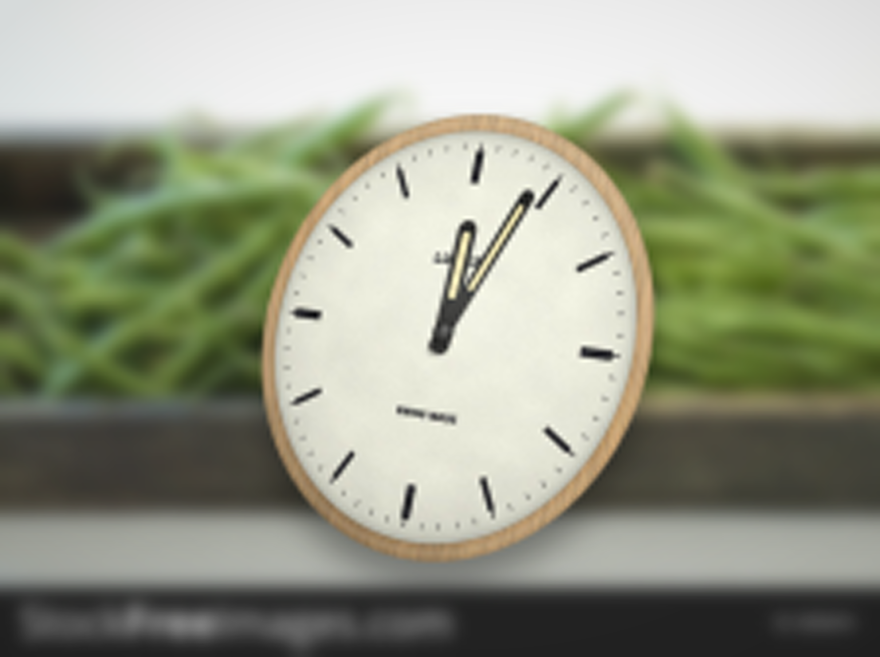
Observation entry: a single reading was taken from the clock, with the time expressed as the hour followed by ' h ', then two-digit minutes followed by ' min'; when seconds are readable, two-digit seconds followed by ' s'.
12 h 04 min
